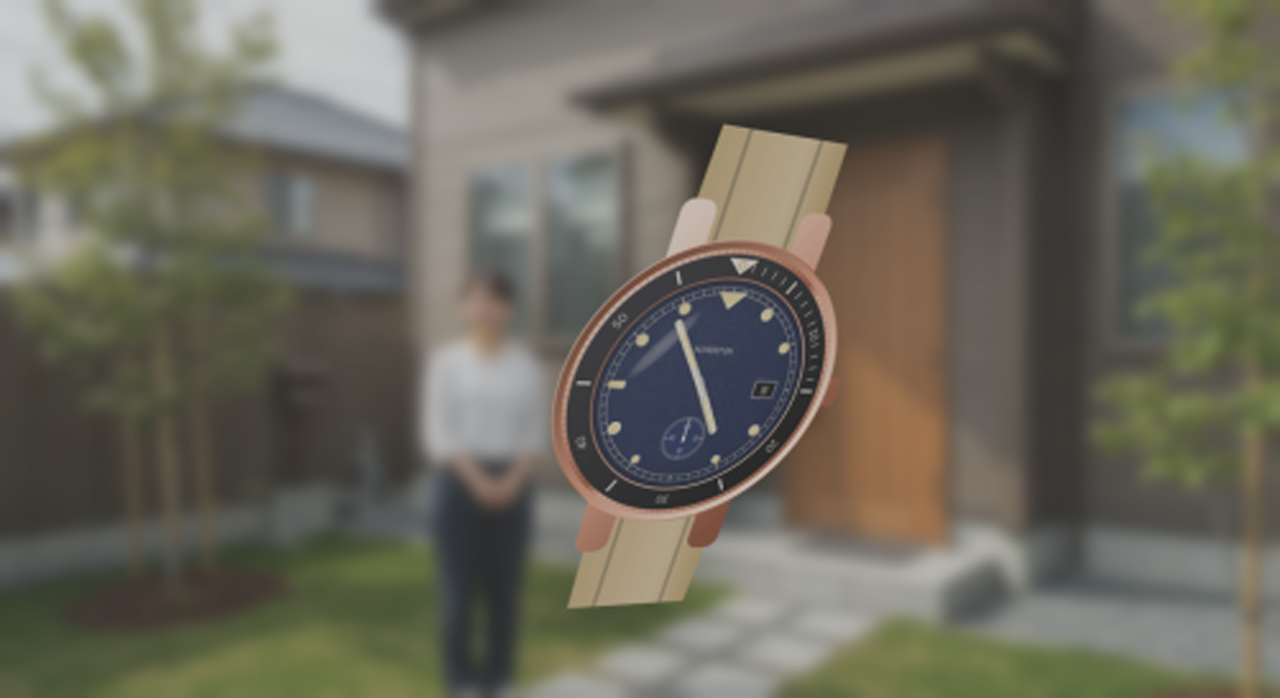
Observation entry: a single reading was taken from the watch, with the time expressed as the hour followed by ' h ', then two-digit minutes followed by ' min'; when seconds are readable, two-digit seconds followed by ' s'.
4 h 54 min
